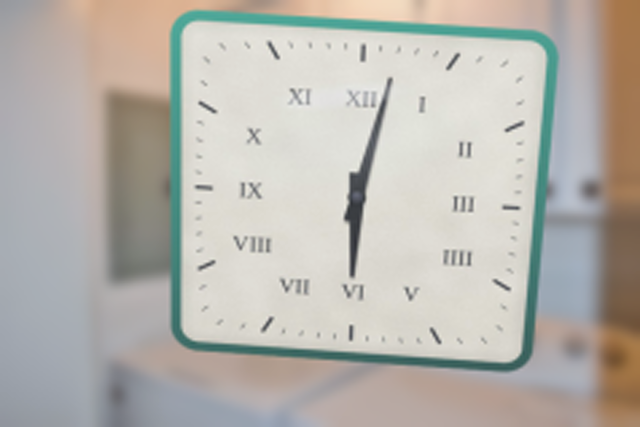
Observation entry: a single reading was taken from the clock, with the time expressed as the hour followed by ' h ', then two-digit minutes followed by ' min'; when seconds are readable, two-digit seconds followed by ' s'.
6 h 02 min
